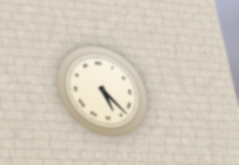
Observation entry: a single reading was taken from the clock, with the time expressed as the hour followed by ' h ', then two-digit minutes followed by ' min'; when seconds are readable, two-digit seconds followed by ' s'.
5 h 23 min
